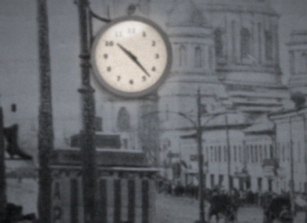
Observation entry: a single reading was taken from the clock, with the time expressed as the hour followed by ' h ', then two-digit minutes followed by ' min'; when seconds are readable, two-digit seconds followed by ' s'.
10 h 23 min
